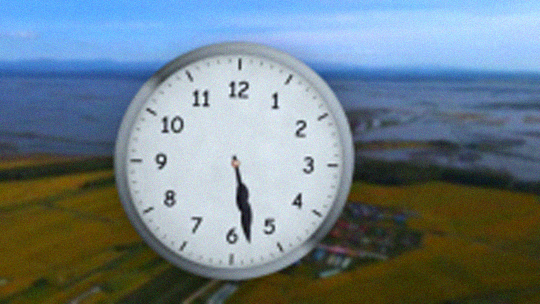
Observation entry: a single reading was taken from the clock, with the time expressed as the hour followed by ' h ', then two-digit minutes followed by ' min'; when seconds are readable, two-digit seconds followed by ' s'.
5 h 28 min
